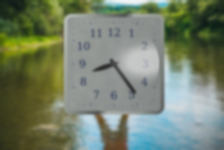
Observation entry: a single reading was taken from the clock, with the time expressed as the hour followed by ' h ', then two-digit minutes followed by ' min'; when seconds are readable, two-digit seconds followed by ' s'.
8 h 24 min
